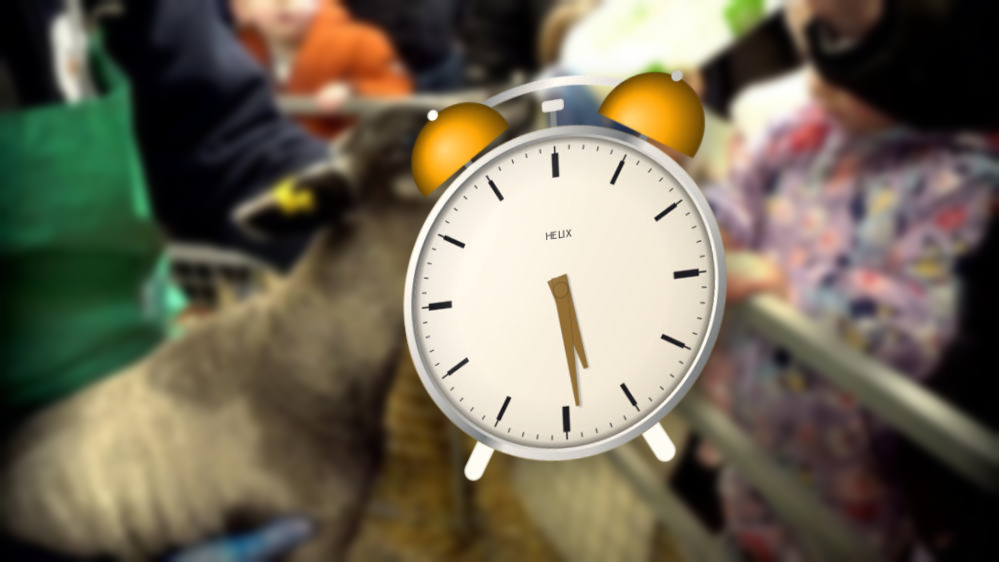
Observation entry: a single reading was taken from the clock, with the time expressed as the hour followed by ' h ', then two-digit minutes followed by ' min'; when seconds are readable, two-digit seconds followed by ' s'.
5 h 29 min
